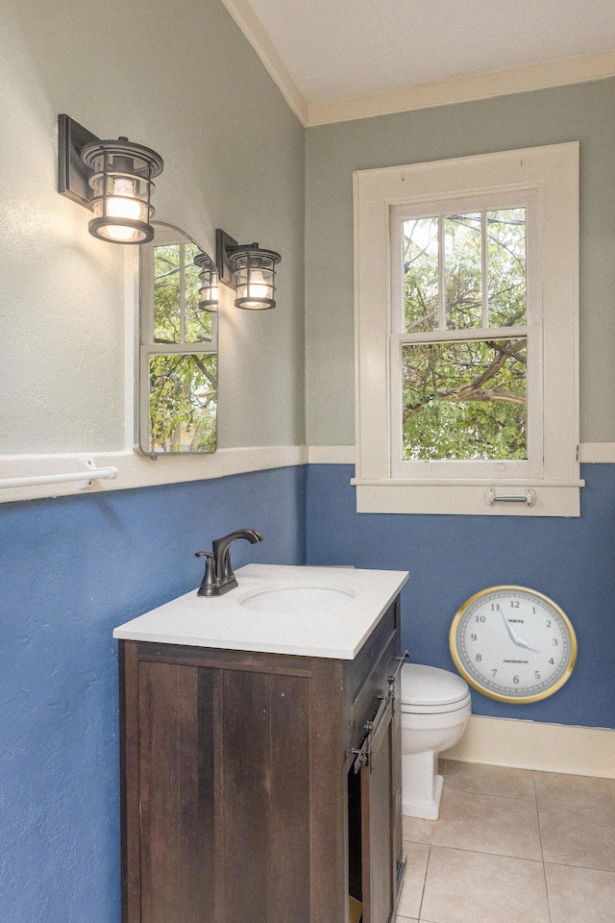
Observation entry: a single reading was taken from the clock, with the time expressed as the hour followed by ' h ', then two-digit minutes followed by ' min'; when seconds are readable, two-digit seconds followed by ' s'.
3 h 56 min
